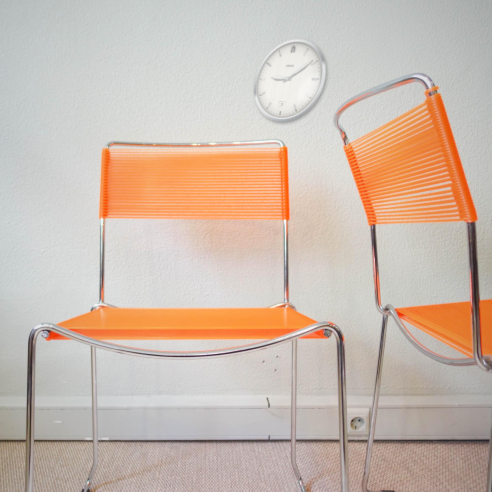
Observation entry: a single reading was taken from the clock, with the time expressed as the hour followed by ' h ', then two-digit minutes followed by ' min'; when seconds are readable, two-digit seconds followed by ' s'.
9 h 09 min
